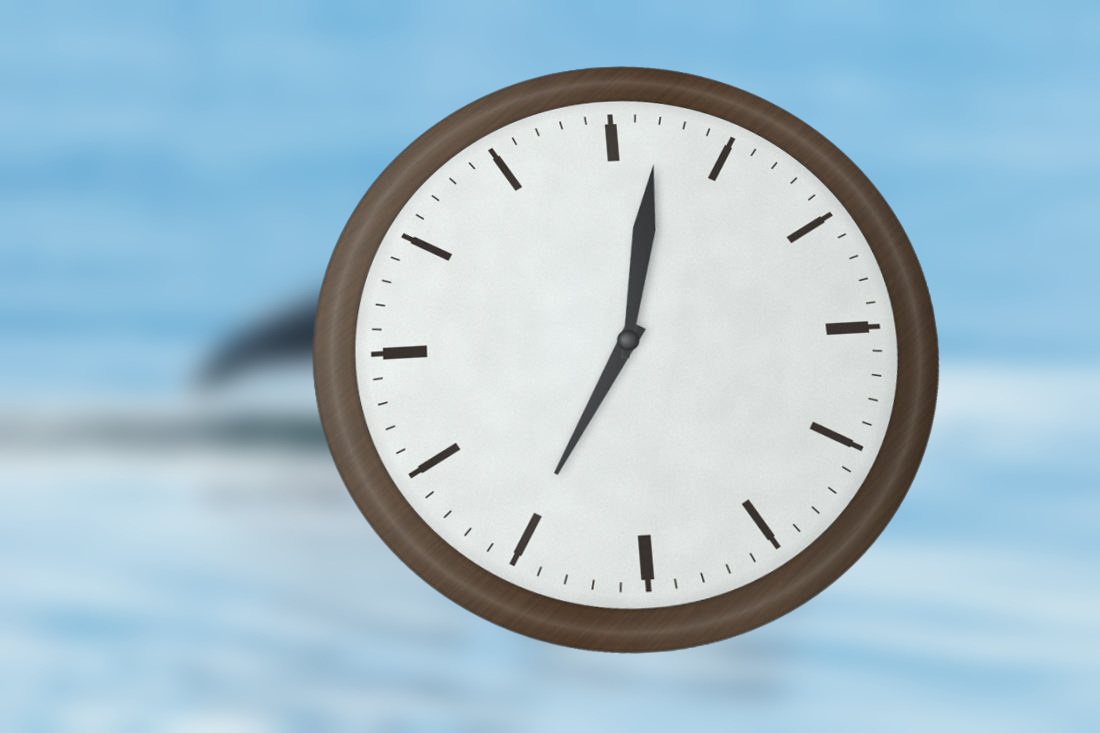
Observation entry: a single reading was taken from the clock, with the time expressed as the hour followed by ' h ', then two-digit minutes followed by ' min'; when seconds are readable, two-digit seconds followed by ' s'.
7 h 02 min
